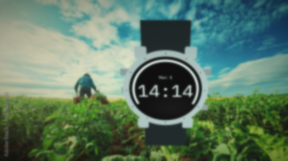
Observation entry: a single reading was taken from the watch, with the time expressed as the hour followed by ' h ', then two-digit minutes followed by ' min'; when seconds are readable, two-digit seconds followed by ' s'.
14 h 14 min
